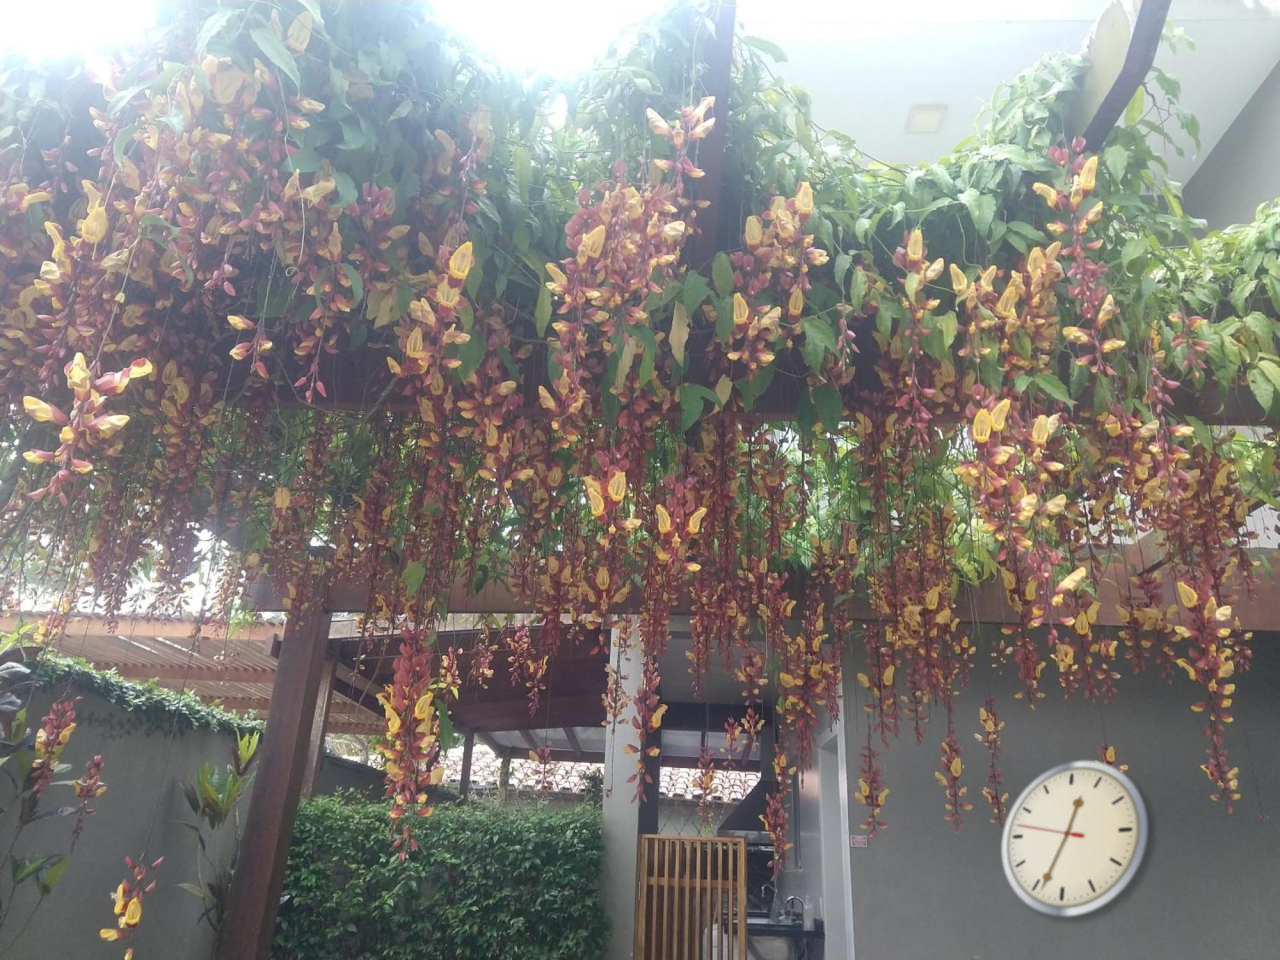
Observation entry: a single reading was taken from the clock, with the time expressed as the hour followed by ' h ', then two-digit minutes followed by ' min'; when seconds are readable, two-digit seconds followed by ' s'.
12 h 33 min 47 s
